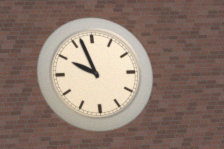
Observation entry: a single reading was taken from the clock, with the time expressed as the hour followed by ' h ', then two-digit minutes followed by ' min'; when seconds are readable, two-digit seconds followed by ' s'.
9 h 57 min
